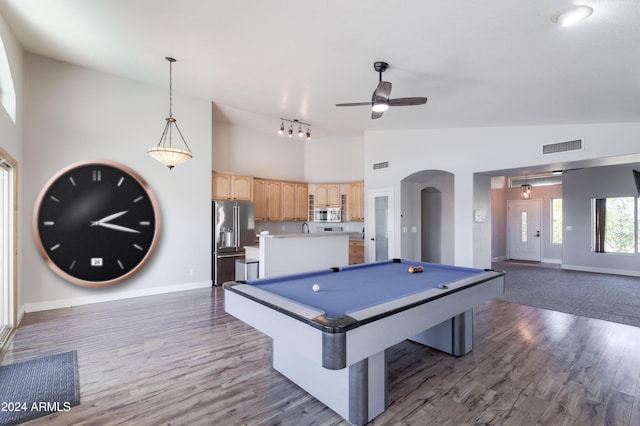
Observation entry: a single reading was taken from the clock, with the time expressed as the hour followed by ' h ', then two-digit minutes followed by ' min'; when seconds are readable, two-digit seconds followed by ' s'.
2 h 17 min
